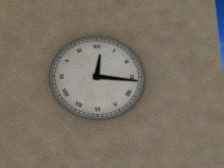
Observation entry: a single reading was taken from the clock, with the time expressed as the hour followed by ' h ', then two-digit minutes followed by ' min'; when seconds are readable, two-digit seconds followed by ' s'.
12 h 16 min
